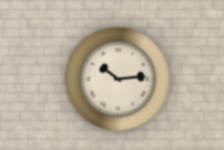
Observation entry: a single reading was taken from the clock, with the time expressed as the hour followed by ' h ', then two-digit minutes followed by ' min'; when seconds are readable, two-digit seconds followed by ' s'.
10 h 14 min
